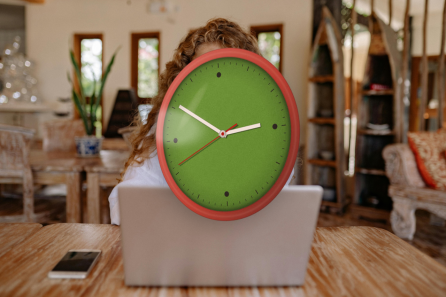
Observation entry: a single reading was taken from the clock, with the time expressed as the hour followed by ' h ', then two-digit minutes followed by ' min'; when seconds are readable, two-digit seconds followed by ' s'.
2 h 50 min 41 s
